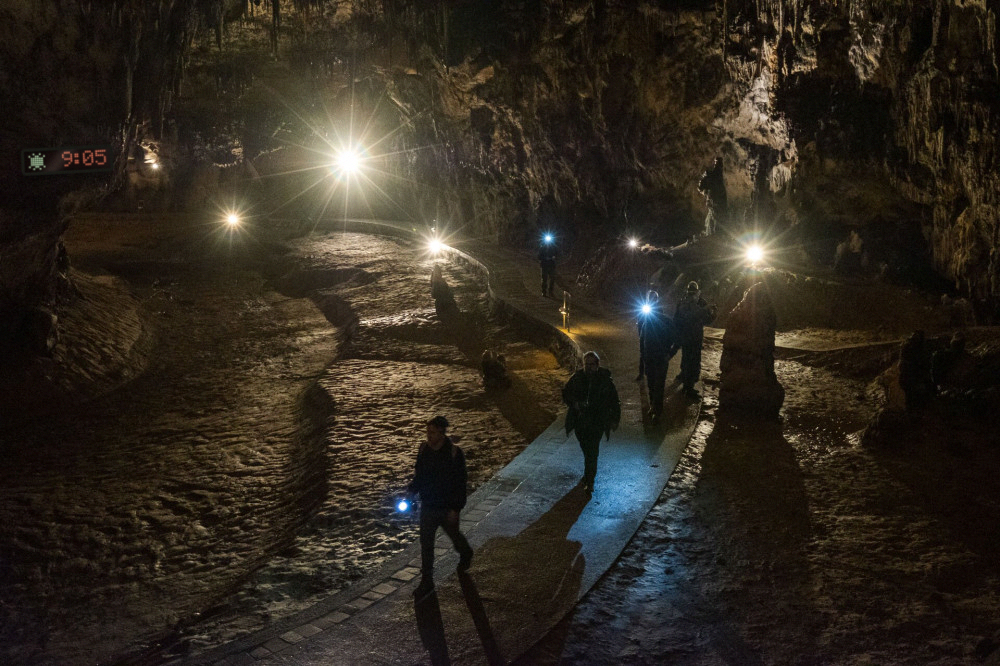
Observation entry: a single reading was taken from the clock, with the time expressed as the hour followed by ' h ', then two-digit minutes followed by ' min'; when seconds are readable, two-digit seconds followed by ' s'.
9 h 05 min
